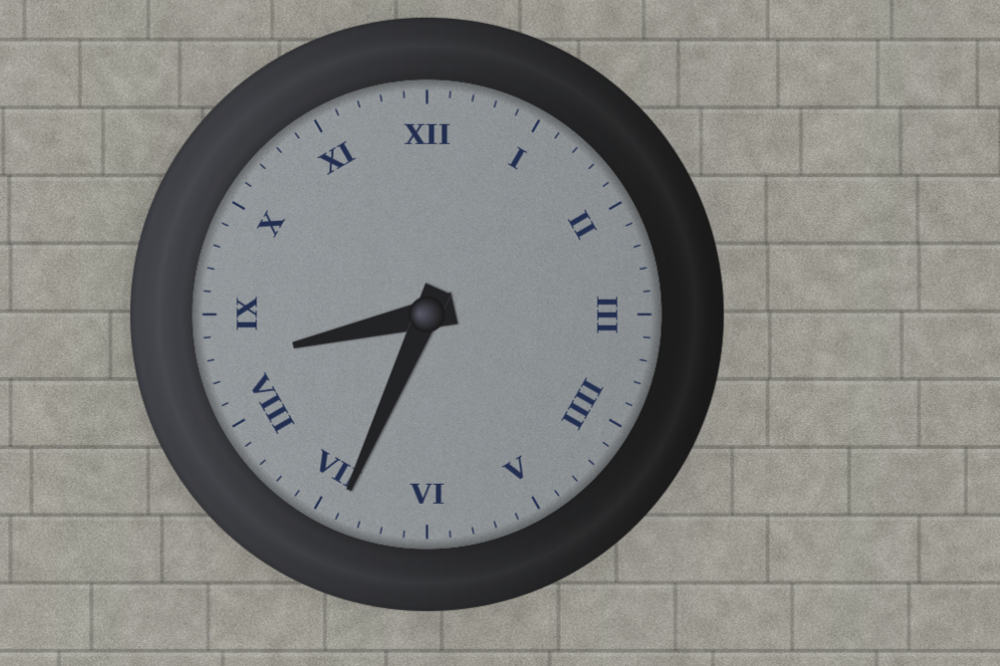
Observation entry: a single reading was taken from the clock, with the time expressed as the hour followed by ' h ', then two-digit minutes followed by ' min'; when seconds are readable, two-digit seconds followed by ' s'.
8 h 34 min
